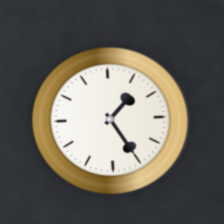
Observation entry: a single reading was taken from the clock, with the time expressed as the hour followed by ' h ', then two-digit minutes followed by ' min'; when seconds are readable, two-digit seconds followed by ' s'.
1 h 25 min
